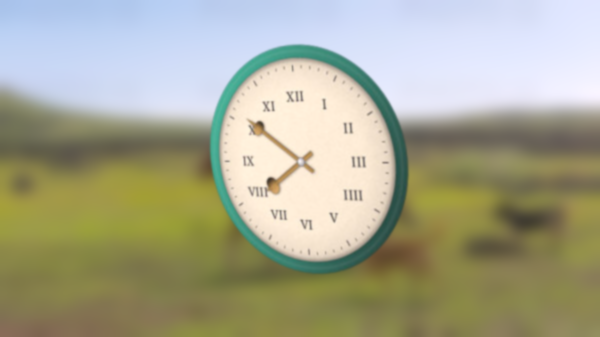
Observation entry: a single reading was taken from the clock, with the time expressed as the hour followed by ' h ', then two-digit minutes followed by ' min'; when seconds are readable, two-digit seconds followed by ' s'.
7 h 51 min
